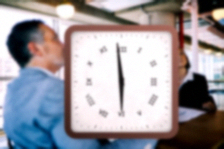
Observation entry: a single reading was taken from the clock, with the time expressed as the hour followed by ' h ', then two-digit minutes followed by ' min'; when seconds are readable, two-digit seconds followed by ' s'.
5 h 59 min
